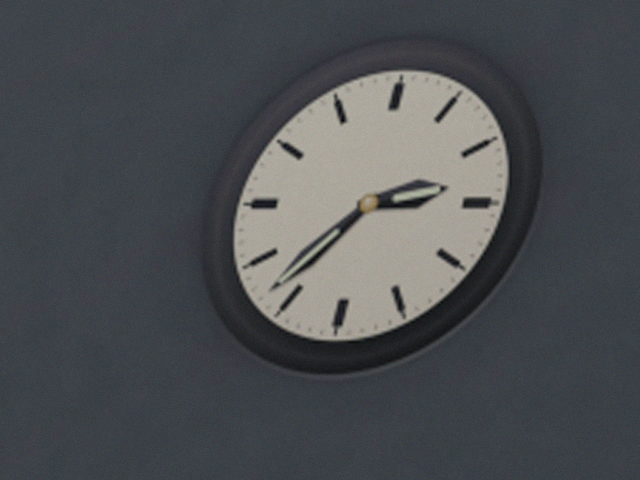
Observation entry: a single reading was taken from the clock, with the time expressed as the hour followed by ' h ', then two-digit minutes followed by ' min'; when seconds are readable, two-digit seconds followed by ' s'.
2 h 37 min
